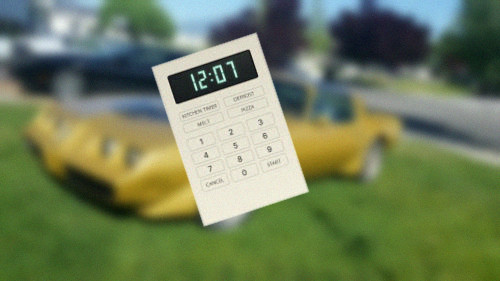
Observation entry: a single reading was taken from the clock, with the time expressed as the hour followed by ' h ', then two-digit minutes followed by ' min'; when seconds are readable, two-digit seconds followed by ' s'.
12 h 07 min
